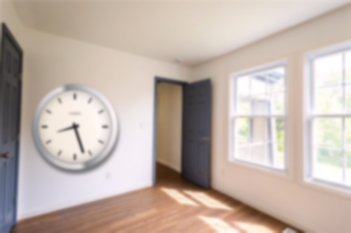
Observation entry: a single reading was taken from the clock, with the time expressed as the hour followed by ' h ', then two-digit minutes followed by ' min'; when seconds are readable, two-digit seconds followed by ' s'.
8 h 27 min
